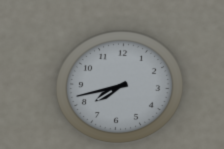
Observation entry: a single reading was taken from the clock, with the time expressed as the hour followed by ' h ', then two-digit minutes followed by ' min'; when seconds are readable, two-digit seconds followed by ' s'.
7 h 42 min
